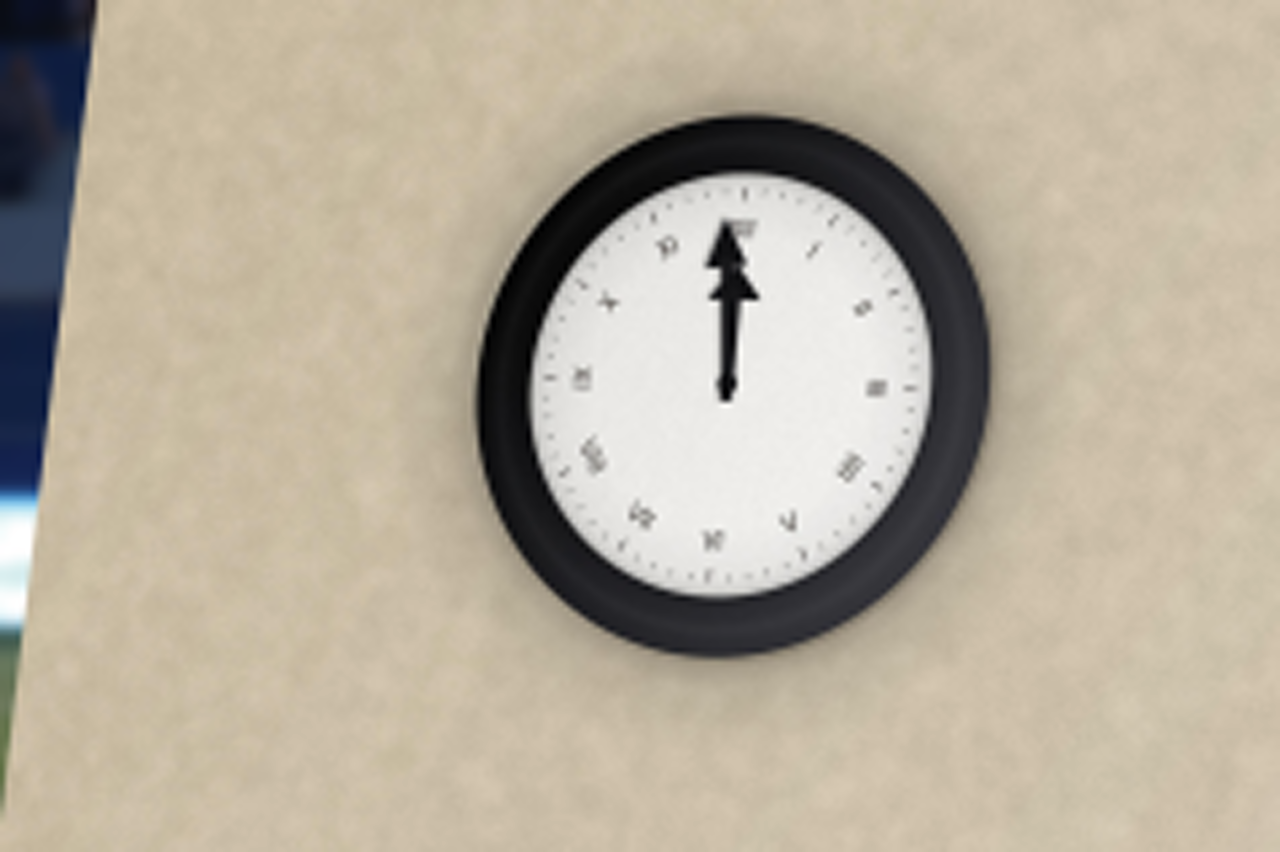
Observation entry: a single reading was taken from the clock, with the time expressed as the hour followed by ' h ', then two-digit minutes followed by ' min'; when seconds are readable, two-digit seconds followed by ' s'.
11 h 59 min
